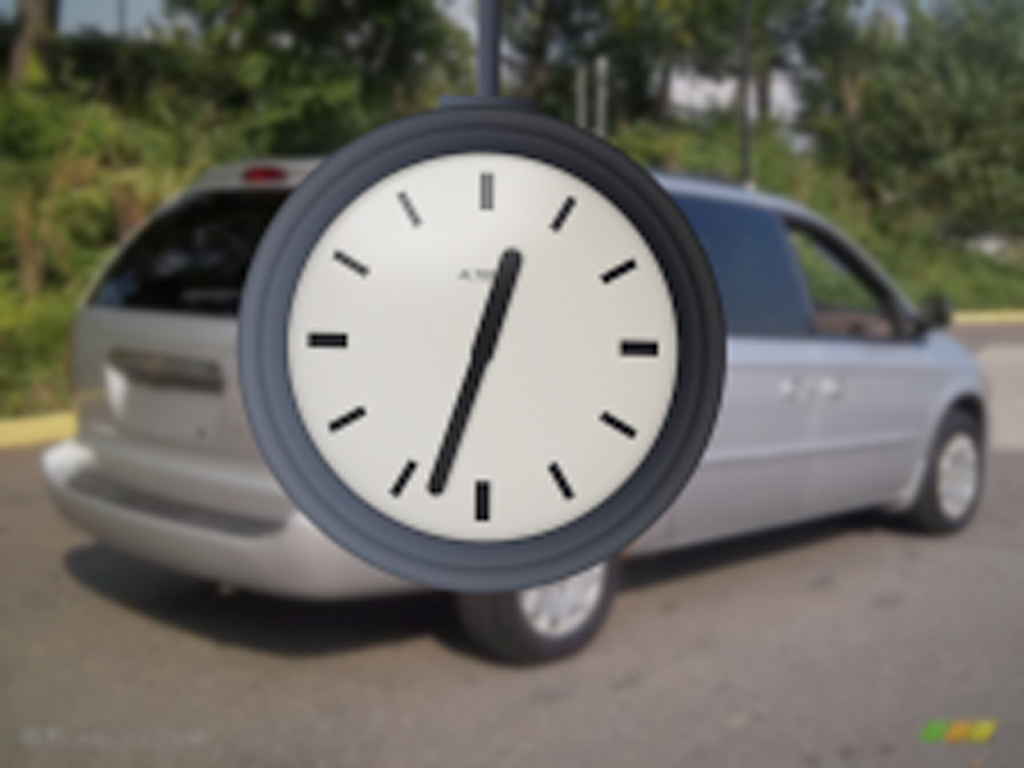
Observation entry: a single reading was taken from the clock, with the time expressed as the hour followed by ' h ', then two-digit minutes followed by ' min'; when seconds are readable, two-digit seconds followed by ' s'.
12 h 33 min
